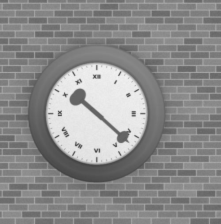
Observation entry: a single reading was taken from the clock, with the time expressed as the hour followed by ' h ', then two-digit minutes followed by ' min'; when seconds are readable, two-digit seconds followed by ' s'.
10 h 22 min
